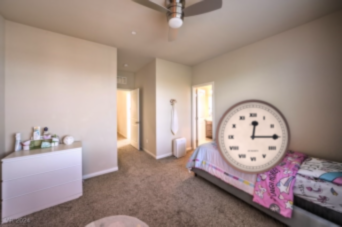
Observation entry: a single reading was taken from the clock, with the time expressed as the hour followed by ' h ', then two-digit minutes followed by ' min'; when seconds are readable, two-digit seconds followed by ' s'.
12 h 15 min
